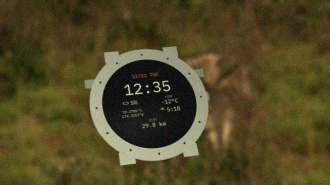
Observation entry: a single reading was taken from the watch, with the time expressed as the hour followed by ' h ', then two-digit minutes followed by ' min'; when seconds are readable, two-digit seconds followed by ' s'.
12 h 35 min
